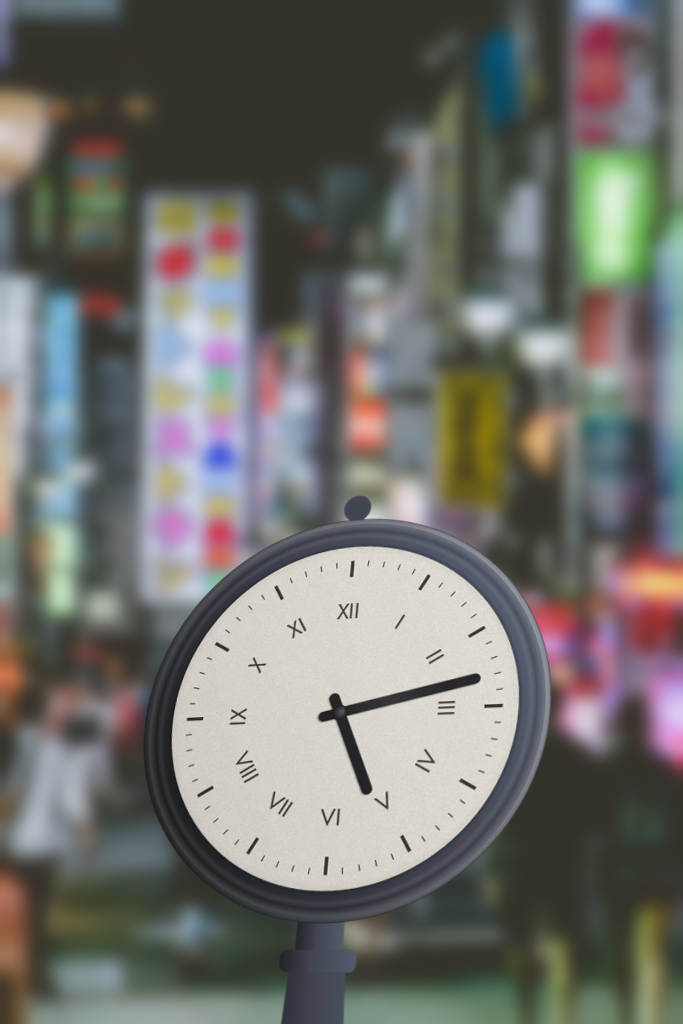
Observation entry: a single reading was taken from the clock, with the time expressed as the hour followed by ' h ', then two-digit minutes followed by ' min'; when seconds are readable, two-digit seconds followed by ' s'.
5 h 13 min
